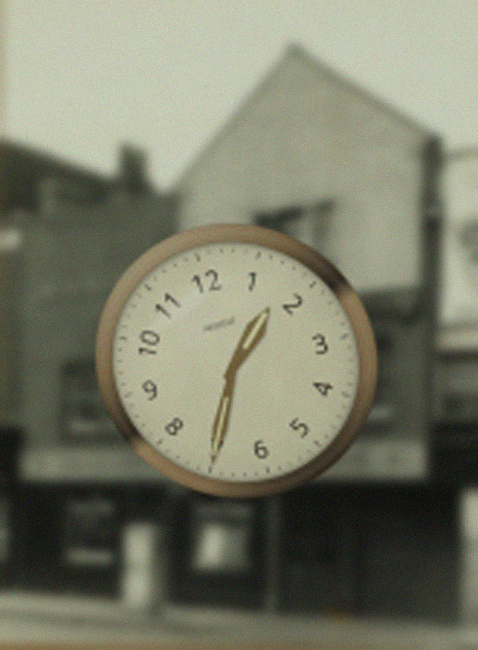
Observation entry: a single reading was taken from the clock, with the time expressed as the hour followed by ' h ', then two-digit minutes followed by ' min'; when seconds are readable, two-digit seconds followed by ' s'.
1 h 35 min
